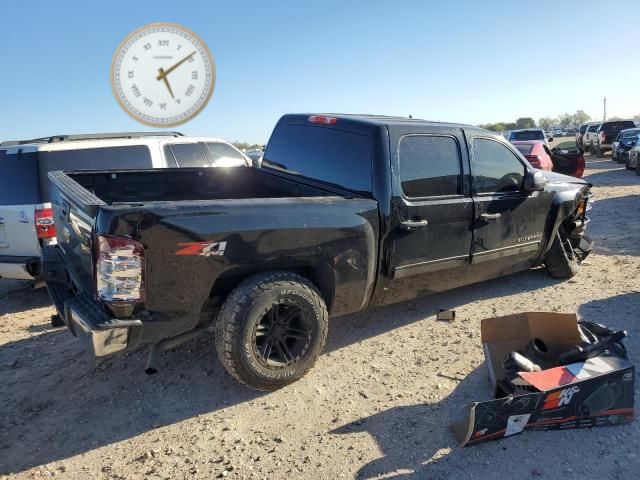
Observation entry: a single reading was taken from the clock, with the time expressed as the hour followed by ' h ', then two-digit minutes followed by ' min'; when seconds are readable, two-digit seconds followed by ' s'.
5 h 09 min
